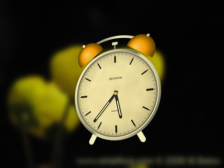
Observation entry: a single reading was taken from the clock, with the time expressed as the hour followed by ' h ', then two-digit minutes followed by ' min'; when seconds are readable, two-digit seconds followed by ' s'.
5 h 37 min
